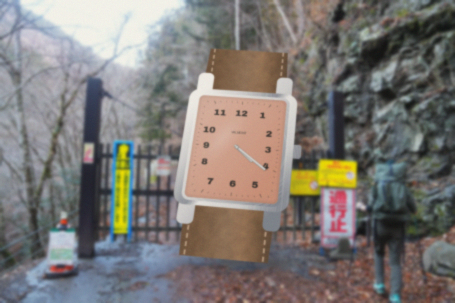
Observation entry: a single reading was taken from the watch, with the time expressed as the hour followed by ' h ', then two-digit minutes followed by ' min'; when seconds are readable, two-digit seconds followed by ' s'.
4 h 21 min
